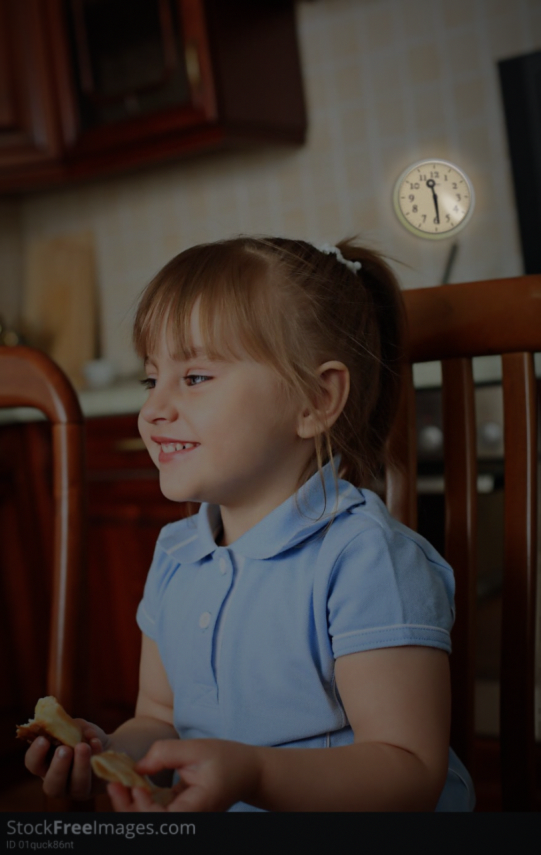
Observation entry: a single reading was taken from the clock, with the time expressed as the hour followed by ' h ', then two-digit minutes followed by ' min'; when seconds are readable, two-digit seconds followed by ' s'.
11 h 29 min
